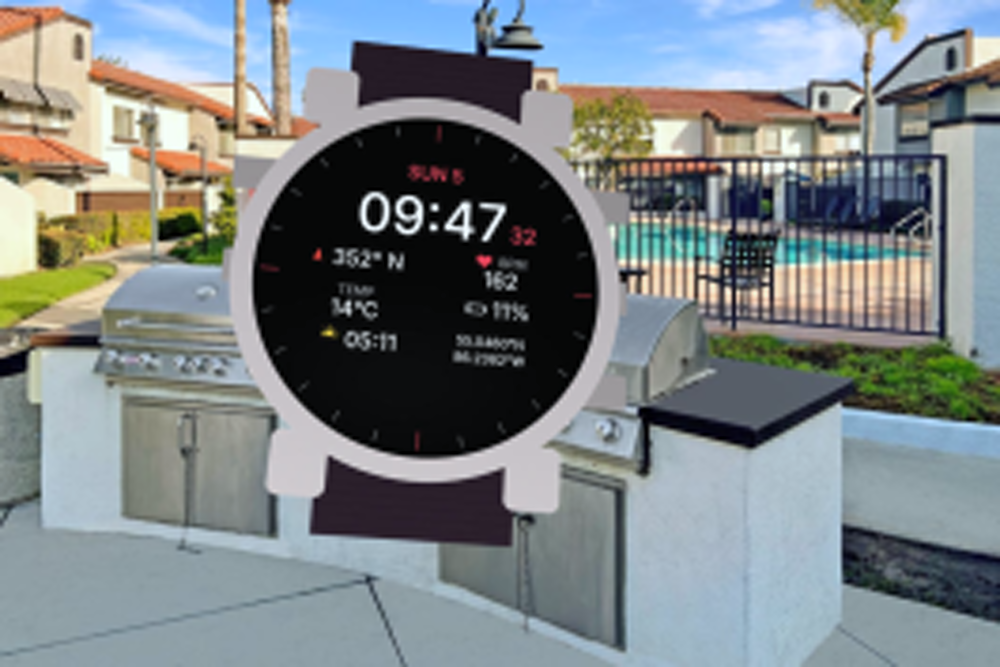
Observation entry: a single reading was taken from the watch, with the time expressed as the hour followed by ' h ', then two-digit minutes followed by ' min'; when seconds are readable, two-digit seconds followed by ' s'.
9 h 47 min
